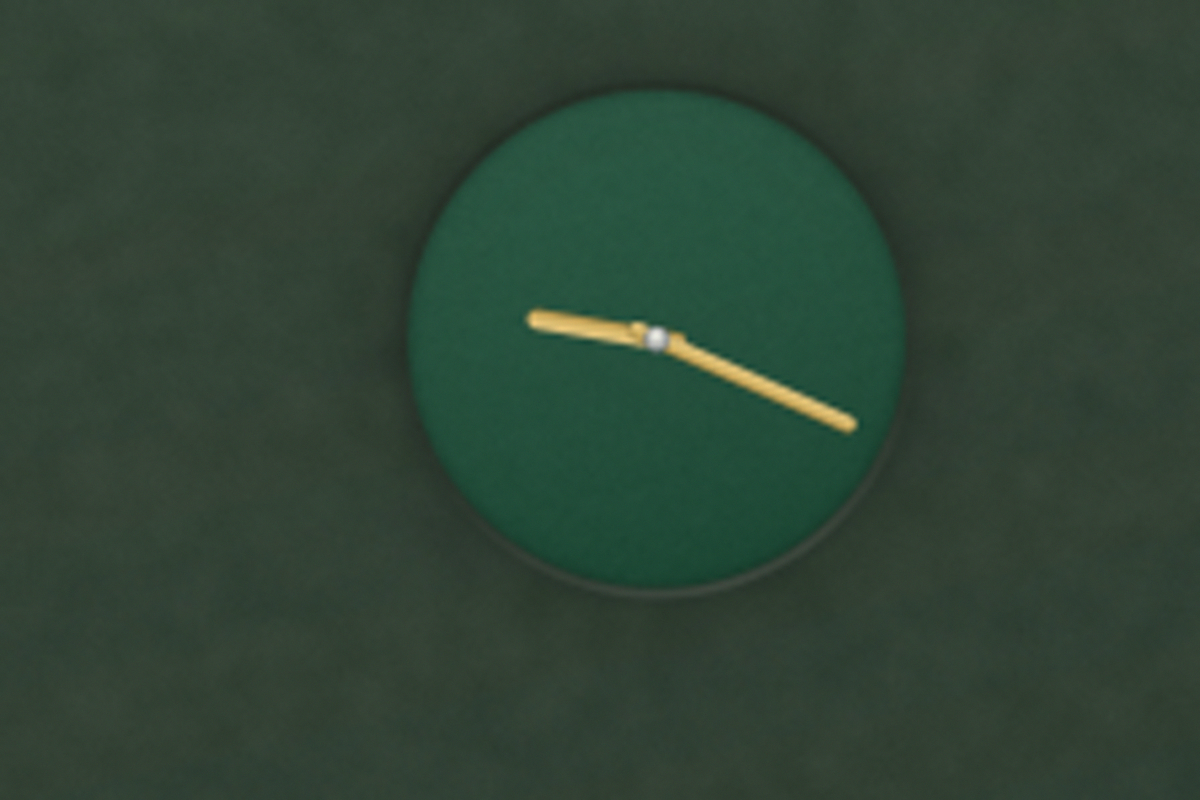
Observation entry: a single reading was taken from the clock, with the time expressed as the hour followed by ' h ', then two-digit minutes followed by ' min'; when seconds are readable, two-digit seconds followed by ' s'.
9 h 19 min
